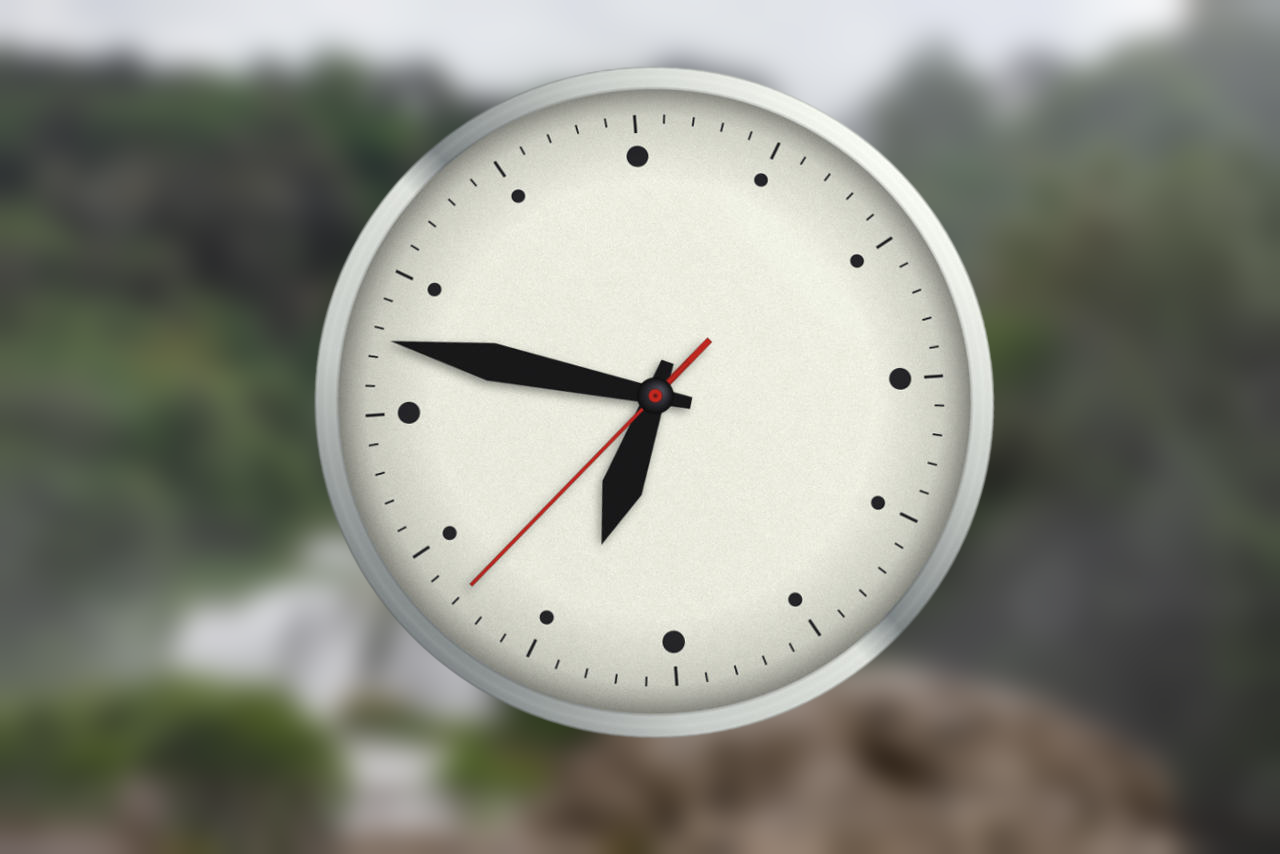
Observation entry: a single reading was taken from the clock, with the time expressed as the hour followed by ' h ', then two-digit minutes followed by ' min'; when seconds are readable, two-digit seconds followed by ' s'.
6 h 47 min 38 s
